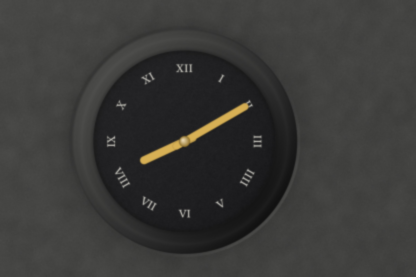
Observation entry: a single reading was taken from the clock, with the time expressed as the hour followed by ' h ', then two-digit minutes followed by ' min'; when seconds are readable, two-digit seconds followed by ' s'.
8 h 10 min
